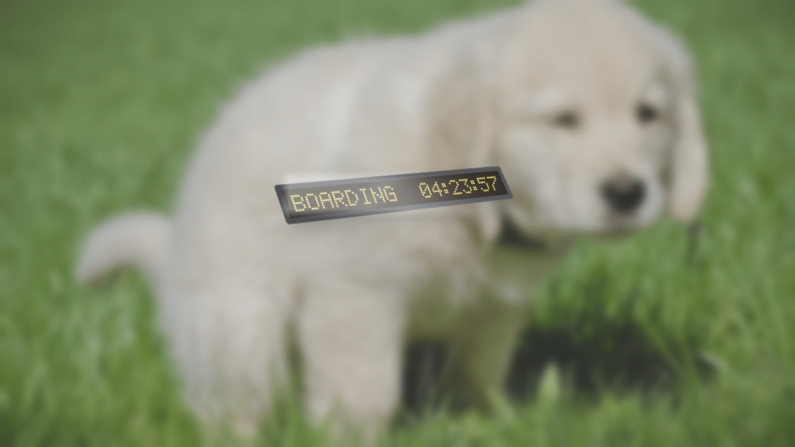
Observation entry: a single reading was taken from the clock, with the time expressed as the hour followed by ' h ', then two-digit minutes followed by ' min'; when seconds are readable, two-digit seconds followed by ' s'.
4 h 23 min 57 s
